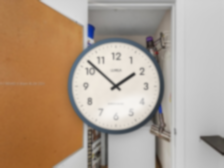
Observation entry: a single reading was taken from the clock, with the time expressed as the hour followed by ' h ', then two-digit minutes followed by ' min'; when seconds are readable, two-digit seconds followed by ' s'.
1 h 52 min
